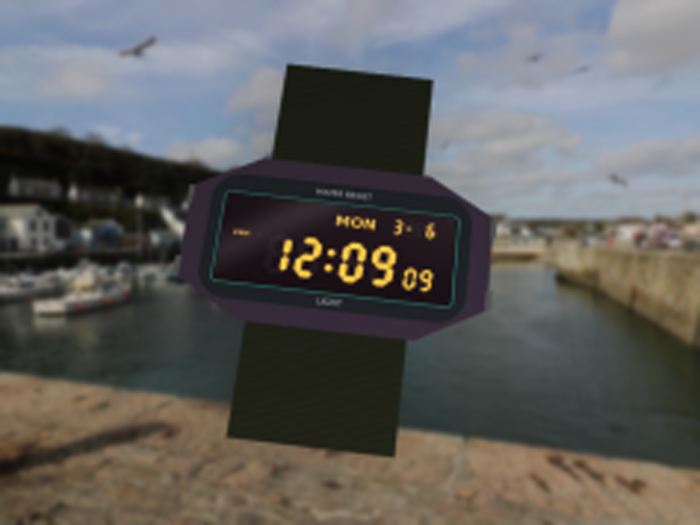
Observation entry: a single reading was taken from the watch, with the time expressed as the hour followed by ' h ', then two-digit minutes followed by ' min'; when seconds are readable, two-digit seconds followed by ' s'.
12 h 09 min 09 s
